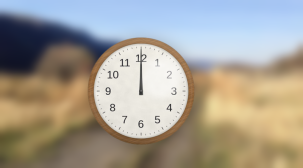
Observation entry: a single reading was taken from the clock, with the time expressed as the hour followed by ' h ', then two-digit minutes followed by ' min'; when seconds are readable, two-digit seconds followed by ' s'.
12 h 00 min
